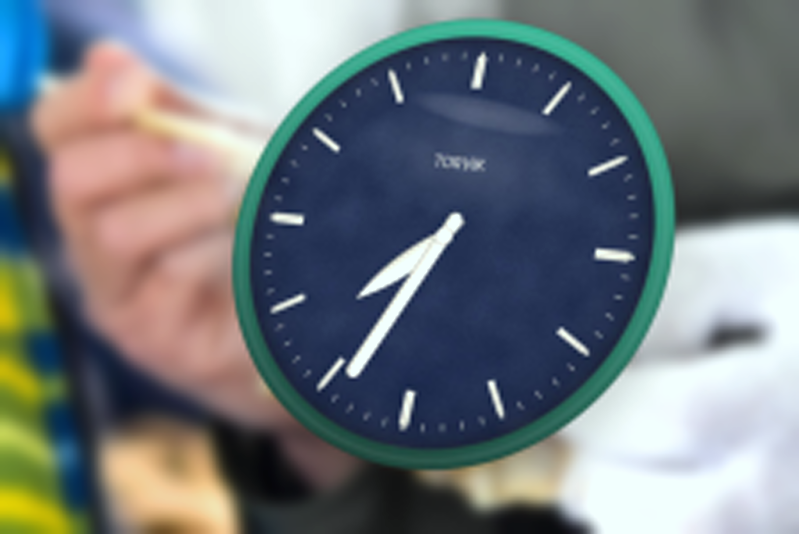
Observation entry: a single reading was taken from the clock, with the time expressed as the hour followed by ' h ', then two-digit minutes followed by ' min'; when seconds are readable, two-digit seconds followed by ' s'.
7 h 34 min
